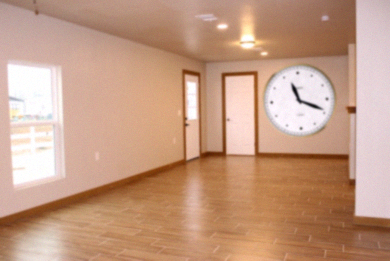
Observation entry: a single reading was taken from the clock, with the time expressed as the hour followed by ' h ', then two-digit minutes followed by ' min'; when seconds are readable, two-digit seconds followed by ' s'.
11 h 19 min
